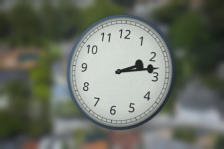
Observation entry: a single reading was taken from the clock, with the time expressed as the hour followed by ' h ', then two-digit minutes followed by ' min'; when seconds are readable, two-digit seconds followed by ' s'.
2 h 13 min
